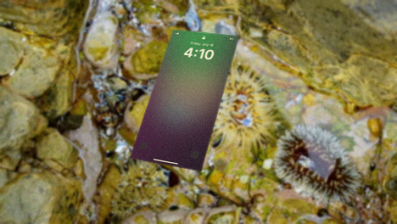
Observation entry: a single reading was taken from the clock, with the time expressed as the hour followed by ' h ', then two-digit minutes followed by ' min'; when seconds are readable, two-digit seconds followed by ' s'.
4 h 10 min
